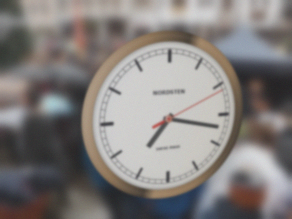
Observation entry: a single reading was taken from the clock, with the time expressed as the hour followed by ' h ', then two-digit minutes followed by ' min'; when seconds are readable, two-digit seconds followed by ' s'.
7 h 17 min 11 s
